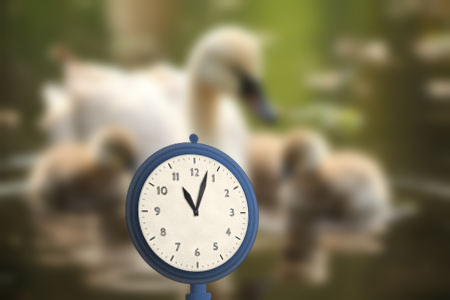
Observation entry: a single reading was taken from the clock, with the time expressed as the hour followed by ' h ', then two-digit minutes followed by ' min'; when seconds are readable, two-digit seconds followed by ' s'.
11 h 03 min
